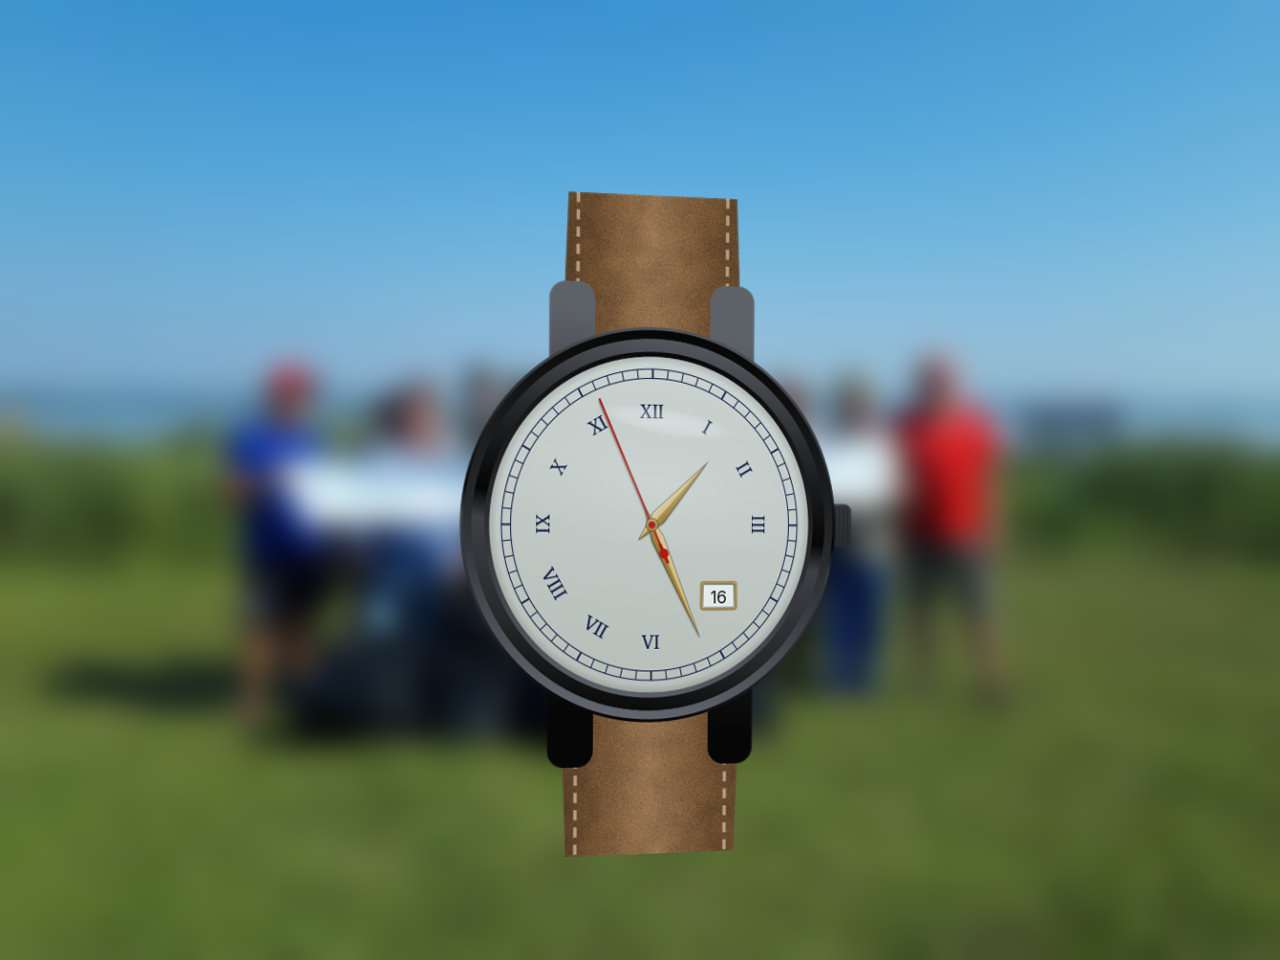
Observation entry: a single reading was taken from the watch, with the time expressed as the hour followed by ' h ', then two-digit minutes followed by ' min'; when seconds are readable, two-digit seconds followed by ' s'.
1 h 25 min 56 s
